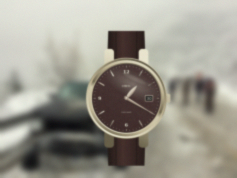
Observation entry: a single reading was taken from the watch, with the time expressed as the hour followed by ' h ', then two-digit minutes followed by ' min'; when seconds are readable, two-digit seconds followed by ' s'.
1 h 20 min
